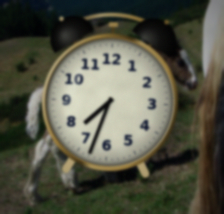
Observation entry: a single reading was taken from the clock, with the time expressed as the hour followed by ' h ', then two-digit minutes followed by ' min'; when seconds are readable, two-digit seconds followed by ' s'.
7 h 33 min
